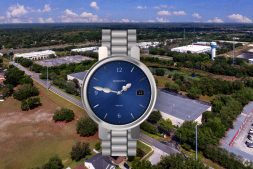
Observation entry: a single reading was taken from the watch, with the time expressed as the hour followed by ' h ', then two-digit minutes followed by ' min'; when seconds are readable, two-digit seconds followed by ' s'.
1 h 47 min
